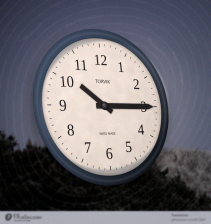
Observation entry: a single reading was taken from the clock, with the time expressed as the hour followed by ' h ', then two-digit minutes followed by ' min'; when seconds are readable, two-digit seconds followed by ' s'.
10 h 15 min
